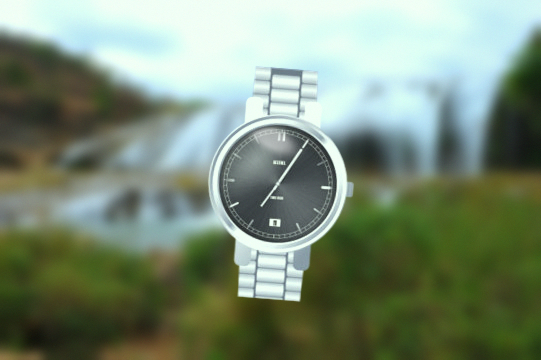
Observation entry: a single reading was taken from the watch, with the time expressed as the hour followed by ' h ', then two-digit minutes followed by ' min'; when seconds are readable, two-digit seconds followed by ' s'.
7 h 05 min
